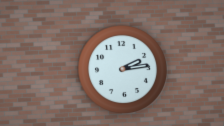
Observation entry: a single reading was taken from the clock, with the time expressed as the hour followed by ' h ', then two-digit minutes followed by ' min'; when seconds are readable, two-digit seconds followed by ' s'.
2 h 14 min
